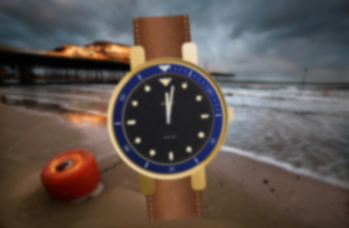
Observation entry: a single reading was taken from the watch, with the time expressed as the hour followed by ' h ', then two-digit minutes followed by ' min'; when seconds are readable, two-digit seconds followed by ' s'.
12 h 02 min
